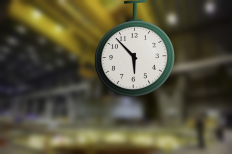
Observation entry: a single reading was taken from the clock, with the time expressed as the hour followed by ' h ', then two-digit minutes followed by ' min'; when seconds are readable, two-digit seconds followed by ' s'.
5 h 53 min
